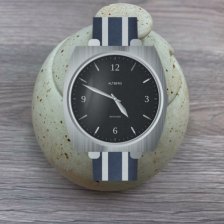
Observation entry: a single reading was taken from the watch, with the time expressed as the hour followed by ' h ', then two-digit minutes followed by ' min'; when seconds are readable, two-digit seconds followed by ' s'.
4 h 49 min
